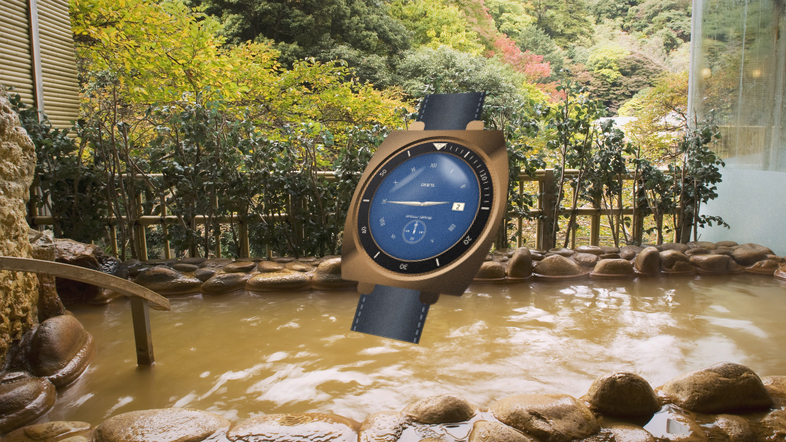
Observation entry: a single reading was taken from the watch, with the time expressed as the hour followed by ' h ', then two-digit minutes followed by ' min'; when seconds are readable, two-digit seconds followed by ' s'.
2 h 45 min
